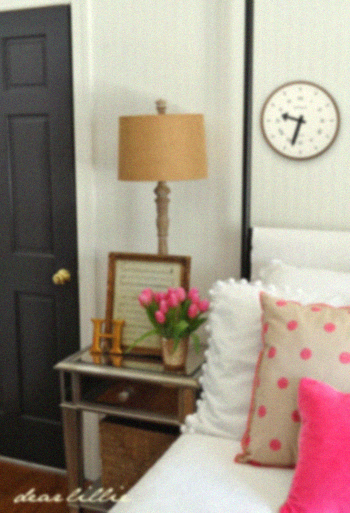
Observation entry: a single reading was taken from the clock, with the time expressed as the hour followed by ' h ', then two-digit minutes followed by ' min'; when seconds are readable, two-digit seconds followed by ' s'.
9 h 33 min
